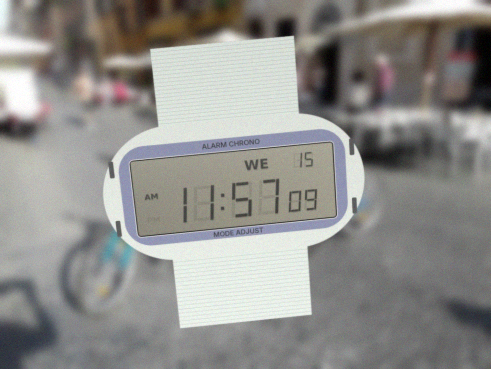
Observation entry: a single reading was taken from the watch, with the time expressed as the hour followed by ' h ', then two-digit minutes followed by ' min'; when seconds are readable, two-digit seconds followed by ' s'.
11 h 57 min 09 s
